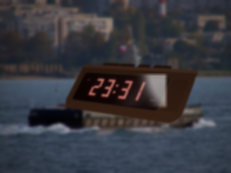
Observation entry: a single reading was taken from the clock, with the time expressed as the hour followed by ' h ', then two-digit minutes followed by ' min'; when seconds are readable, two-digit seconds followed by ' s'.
23 h 31 min
